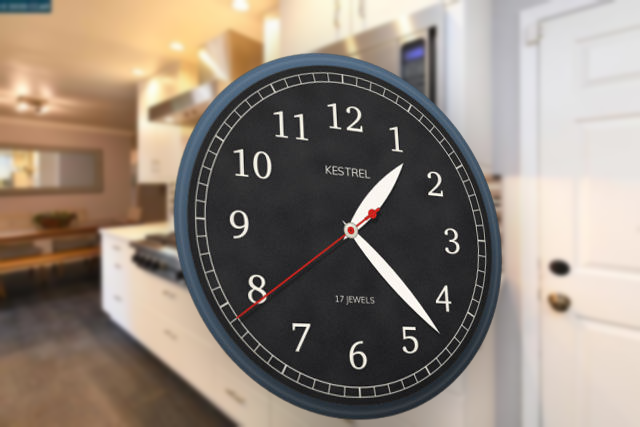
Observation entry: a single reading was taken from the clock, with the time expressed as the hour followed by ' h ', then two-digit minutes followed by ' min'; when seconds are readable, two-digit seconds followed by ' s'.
1 h 22 min 39 s
